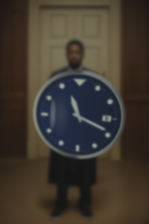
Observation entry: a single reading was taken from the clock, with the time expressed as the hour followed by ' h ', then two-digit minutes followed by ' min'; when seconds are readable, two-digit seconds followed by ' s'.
11 h 19 min
